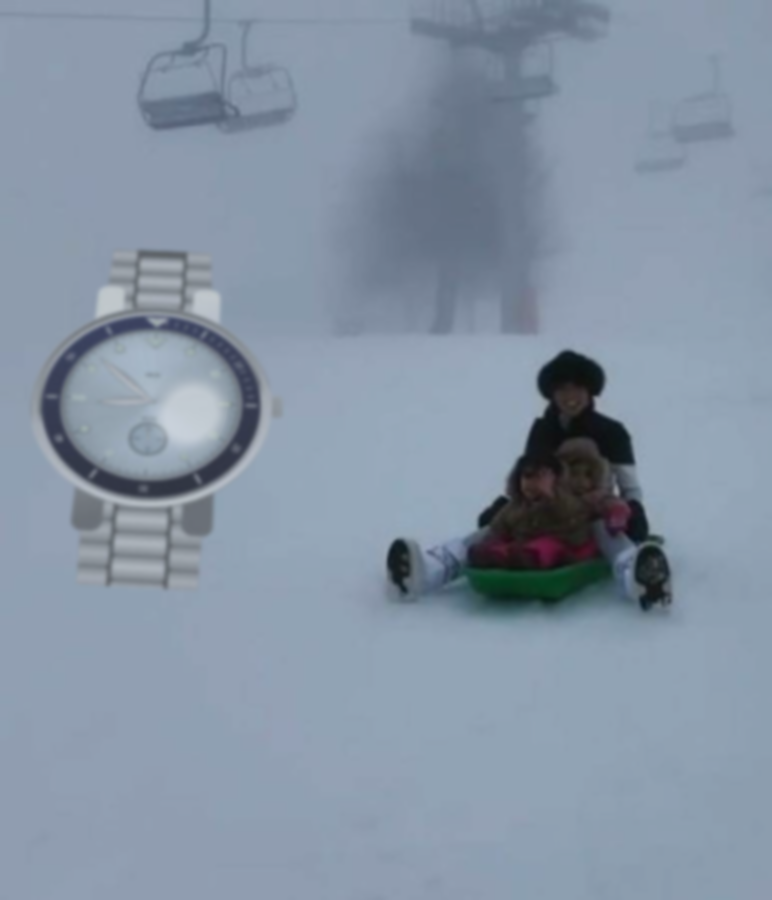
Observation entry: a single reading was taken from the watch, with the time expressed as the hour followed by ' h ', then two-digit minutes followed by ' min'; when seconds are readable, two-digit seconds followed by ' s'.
8 h 52 min
